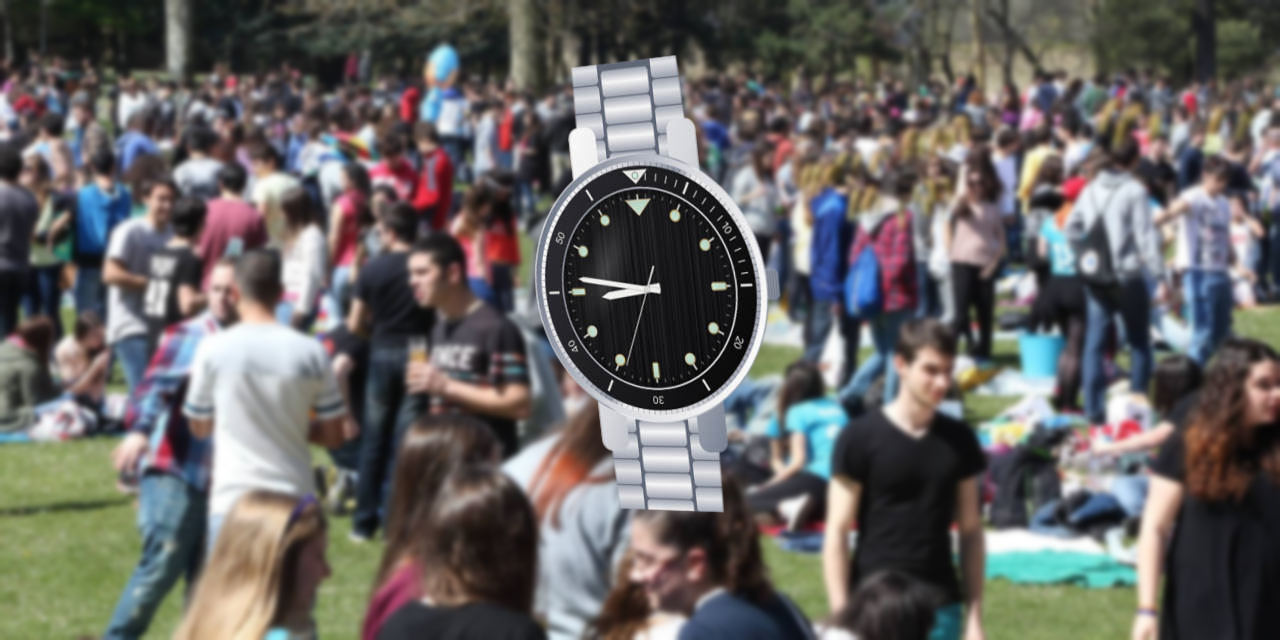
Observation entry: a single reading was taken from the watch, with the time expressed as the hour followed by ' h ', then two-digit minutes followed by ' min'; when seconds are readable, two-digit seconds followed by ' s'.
8 h 46 min 34 s
